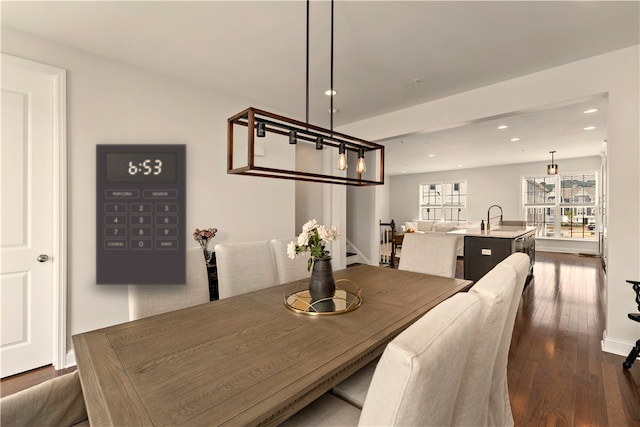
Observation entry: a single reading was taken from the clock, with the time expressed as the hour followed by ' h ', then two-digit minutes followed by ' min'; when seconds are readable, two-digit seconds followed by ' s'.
6 h 53 min
